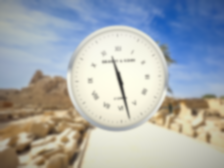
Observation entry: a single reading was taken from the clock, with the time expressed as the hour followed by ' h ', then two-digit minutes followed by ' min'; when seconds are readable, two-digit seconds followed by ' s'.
11 h 28 min
